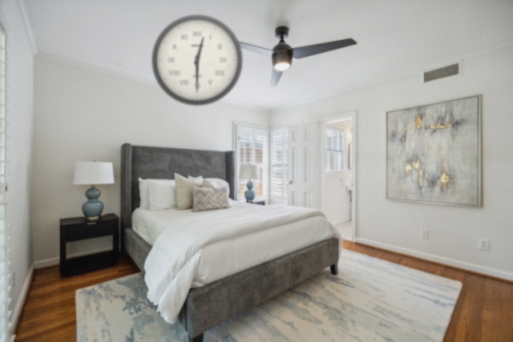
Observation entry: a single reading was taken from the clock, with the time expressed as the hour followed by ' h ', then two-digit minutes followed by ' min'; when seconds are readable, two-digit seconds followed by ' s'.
12 h 30 min
